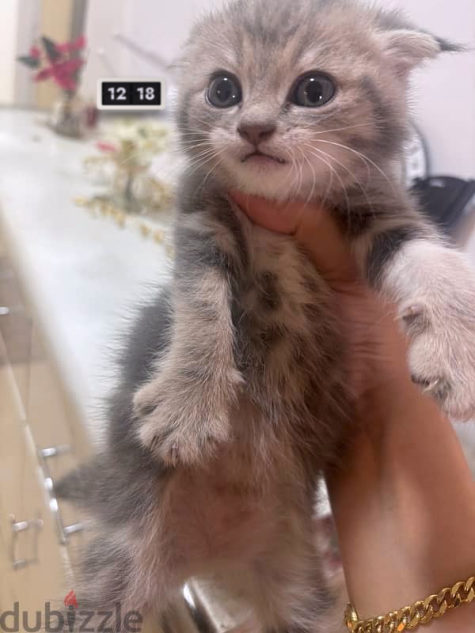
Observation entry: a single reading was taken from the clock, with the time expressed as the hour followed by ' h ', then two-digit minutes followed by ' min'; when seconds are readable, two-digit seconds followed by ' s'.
12 h 18 min
